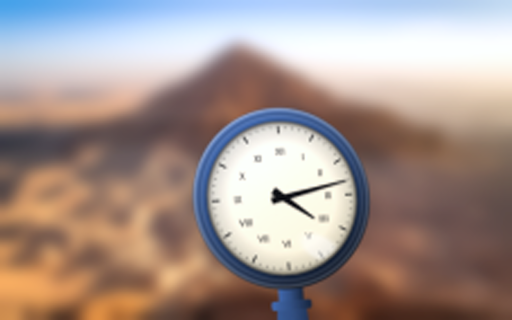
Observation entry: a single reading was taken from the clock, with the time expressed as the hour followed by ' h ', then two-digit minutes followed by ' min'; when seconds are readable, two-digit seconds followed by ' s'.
4 h 13 min
